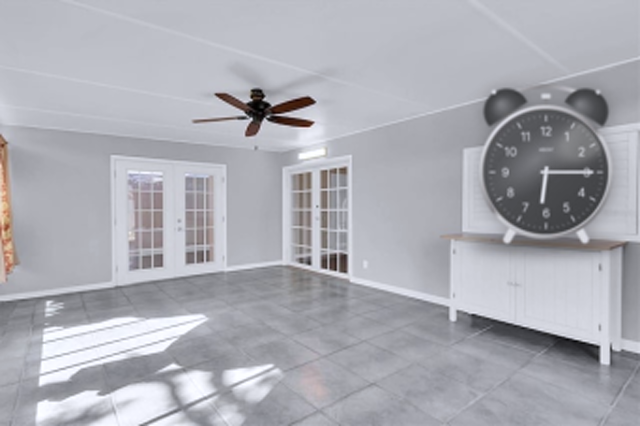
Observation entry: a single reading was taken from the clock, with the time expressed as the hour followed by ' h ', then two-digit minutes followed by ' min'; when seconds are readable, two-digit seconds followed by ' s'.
6 h 15 min
